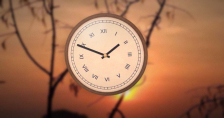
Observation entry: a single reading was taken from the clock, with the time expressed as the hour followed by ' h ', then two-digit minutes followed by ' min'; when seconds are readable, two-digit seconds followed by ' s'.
1 h 49 min
